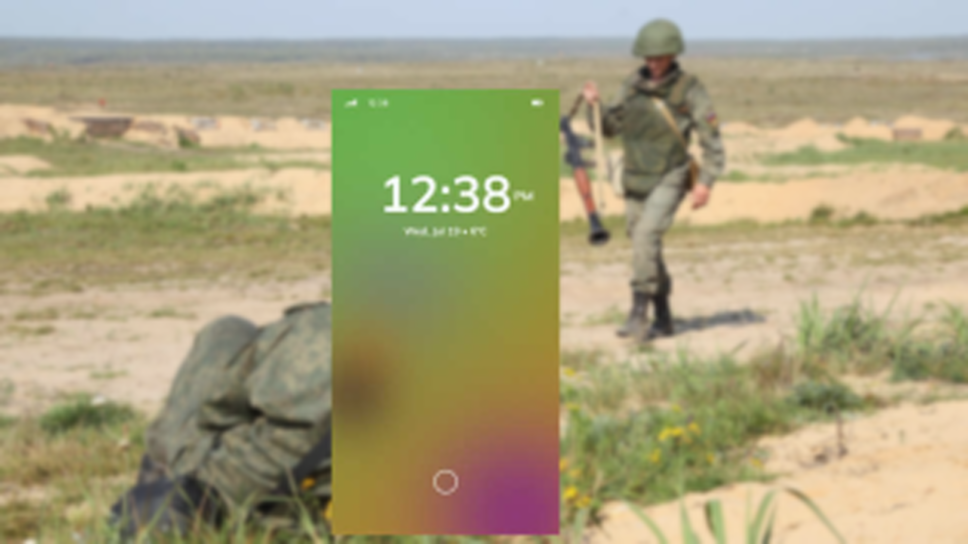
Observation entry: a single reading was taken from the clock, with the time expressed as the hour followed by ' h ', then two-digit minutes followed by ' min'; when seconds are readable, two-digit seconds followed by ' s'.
12 h 38 min
